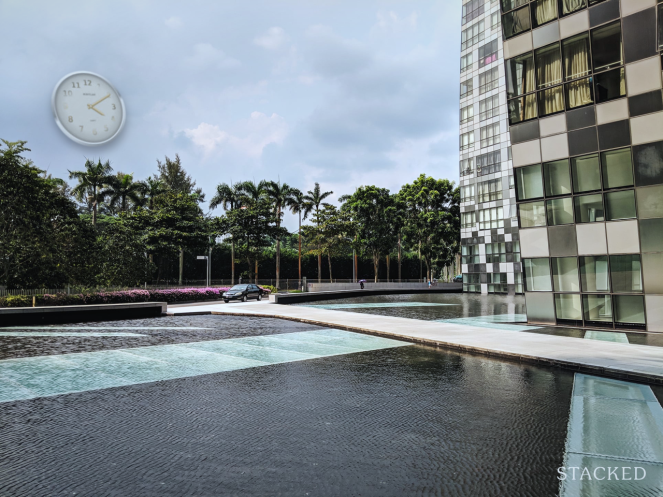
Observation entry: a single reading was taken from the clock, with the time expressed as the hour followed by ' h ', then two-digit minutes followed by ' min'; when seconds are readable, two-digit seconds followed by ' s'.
4 h 10 min
